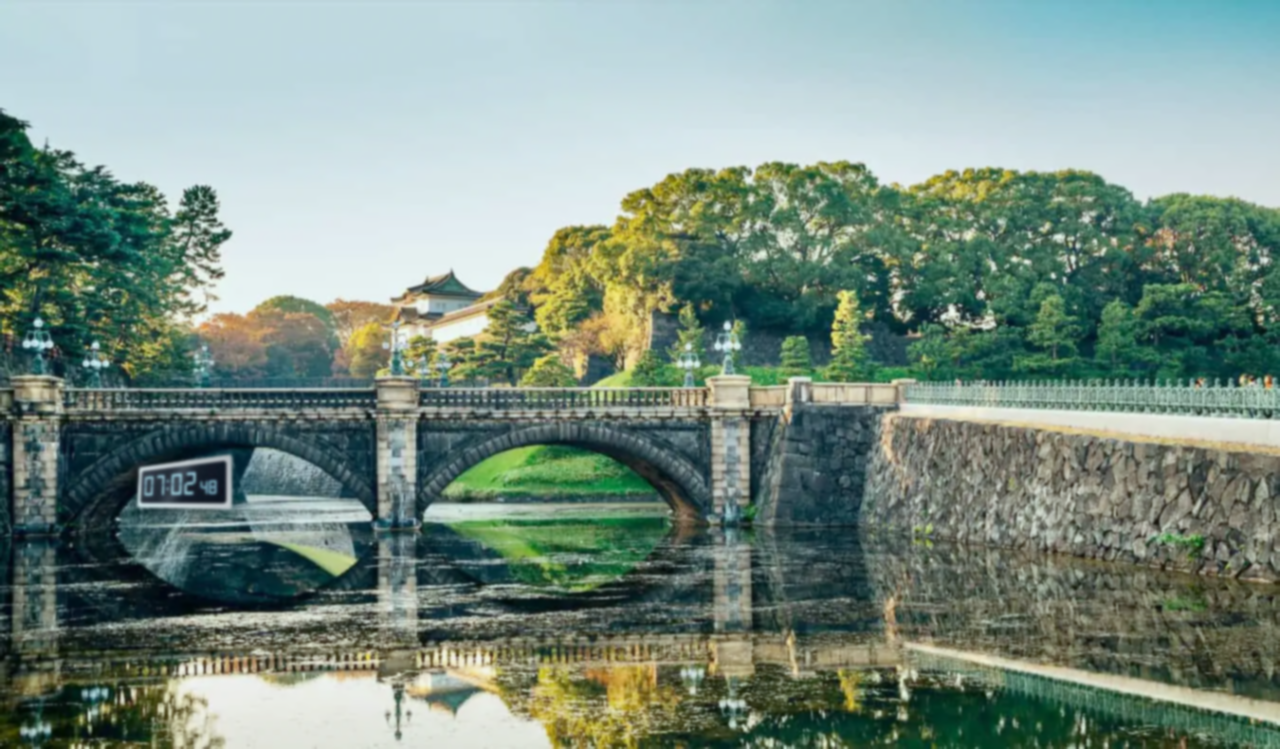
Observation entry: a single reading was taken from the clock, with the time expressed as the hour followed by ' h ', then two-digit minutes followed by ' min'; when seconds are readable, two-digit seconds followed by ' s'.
7 h 02 min
